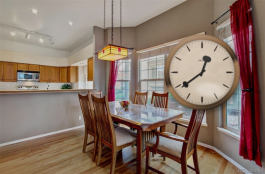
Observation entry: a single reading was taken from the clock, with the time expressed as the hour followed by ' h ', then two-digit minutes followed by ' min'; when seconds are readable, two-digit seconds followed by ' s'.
12 h 39 min
